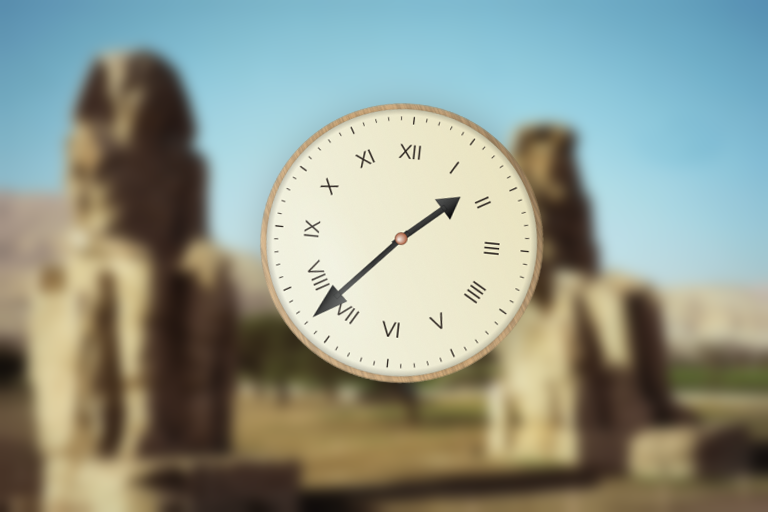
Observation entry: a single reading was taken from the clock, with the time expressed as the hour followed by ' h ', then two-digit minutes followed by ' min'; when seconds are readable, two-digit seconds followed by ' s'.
1 h 37 min
